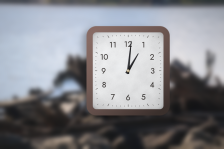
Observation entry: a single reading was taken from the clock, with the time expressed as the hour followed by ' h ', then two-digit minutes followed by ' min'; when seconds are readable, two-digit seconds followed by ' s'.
1 h 01 min
